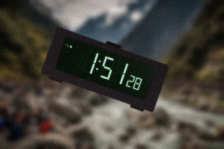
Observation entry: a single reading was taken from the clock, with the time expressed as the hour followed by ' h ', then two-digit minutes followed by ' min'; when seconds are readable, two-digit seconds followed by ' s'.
1 h 51 min 28 s
